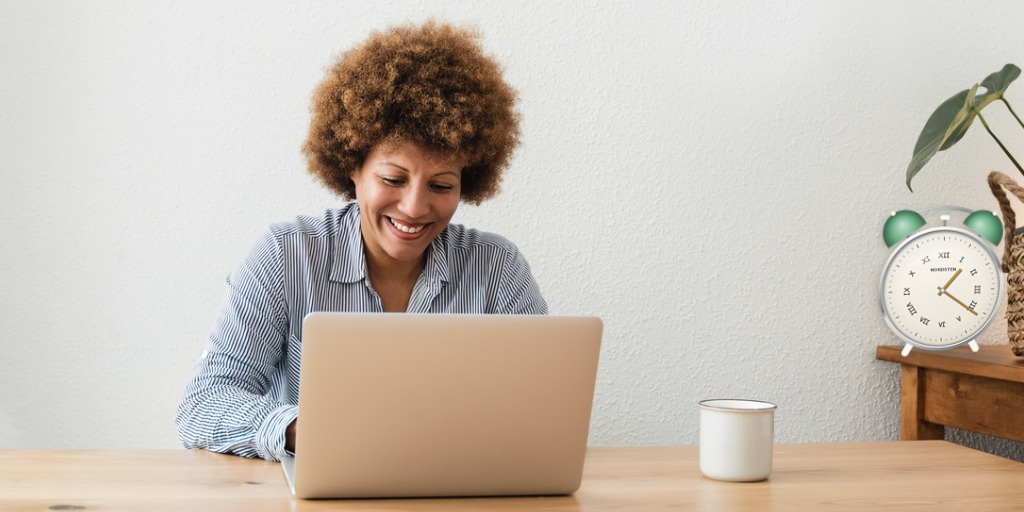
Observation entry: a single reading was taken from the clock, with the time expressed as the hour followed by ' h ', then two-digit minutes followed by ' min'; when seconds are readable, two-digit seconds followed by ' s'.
1 h 21 min
